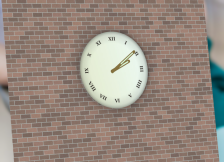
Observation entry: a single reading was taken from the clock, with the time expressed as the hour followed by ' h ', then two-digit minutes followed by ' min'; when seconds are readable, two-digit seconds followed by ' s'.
2 h 09 min
